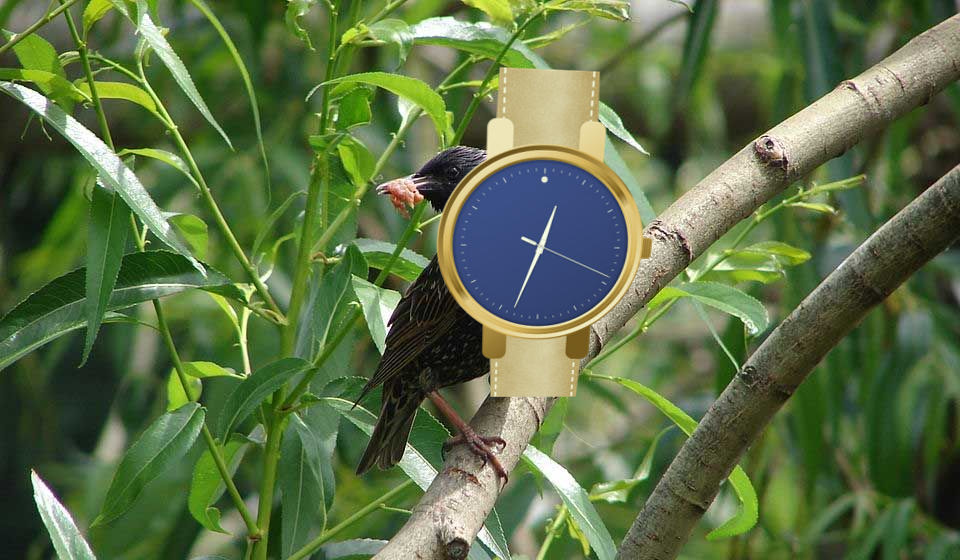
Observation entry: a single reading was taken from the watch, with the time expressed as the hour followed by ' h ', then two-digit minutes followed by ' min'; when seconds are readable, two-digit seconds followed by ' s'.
12 h 33 min 19 s
